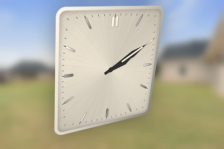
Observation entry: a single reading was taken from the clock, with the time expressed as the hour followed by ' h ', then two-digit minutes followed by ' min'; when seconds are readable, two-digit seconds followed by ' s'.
2 h 10 min
